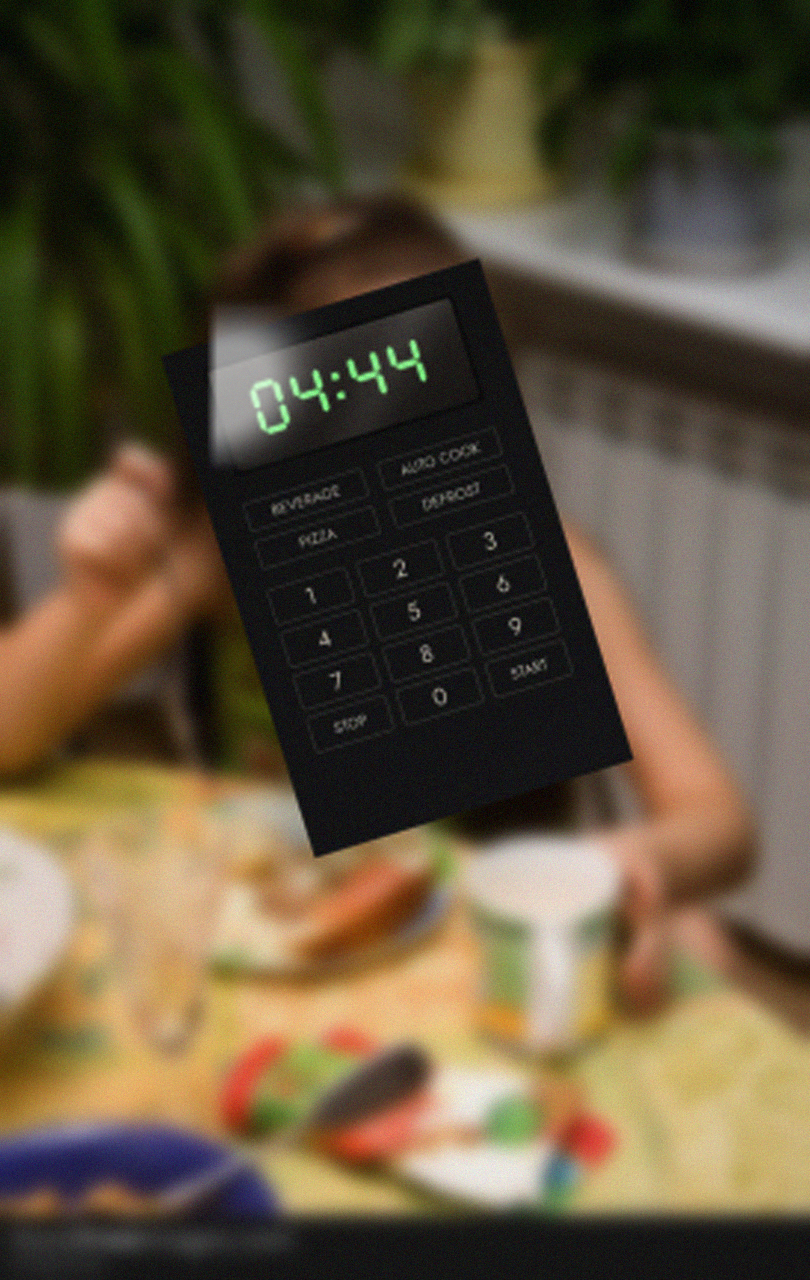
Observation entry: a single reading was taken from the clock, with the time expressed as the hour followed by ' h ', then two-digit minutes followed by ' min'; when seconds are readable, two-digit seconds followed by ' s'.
4 h 44 min
